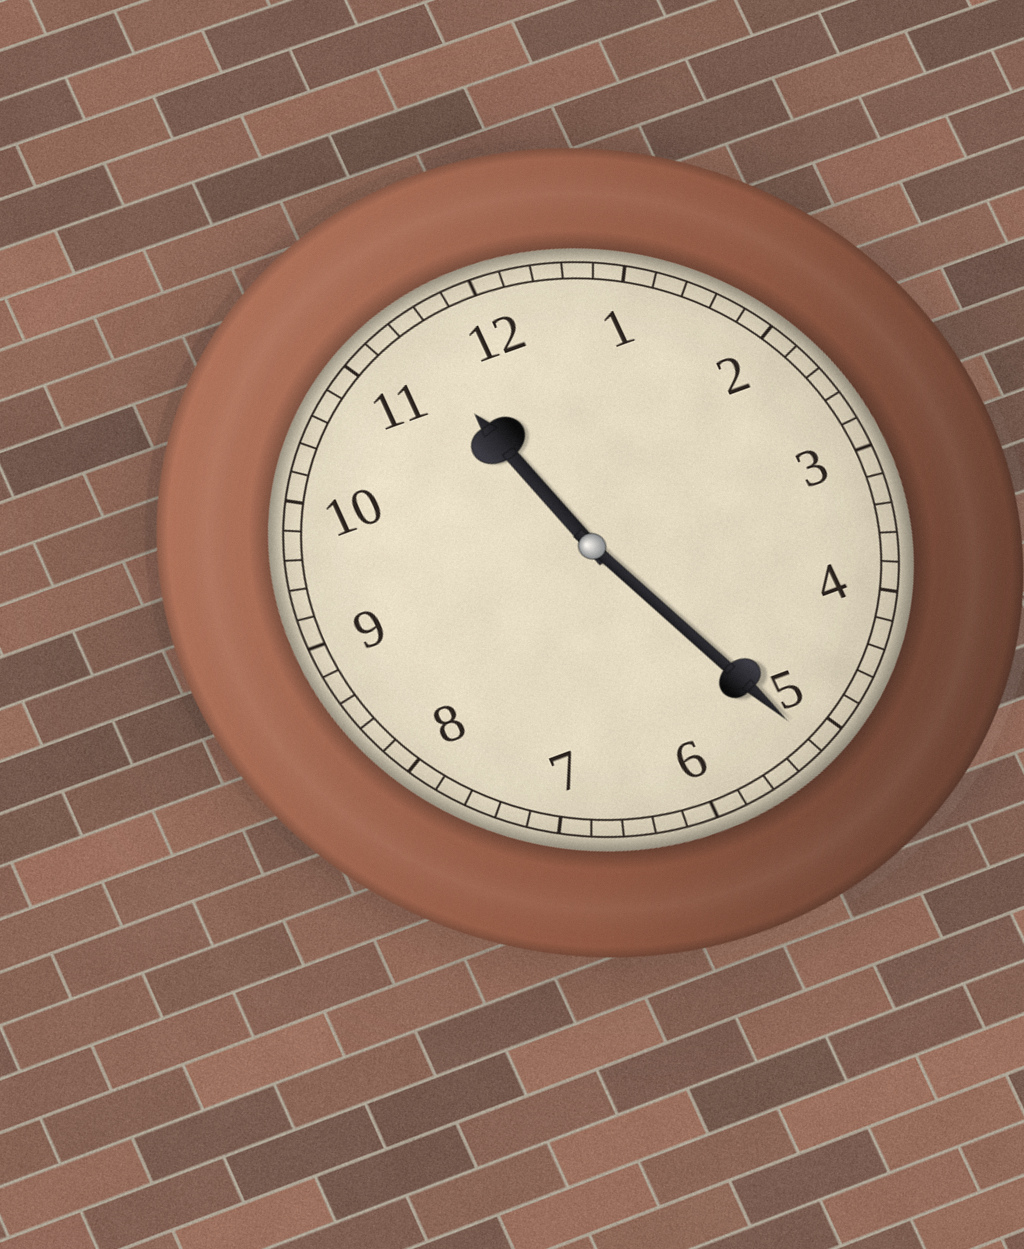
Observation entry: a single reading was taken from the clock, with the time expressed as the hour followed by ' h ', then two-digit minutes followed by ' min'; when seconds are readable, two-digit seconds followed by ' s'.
11 h 26 min
